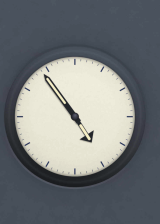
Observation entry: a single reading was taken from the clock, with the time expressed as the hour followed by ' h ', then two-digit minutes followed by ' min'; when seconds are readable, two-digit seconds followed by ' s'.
4 h 54 min
